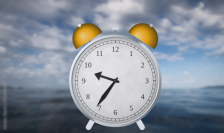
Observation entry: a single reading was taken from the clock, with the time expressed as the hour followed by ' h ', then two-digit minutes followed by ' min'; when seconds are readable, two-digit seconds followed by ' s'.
9 h 36 min
